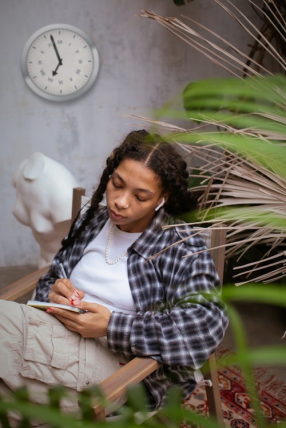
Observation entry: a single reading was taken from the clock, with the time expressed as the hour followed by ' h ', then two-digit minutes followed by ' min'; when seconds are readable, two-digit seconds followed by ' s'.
6 h 57 min
